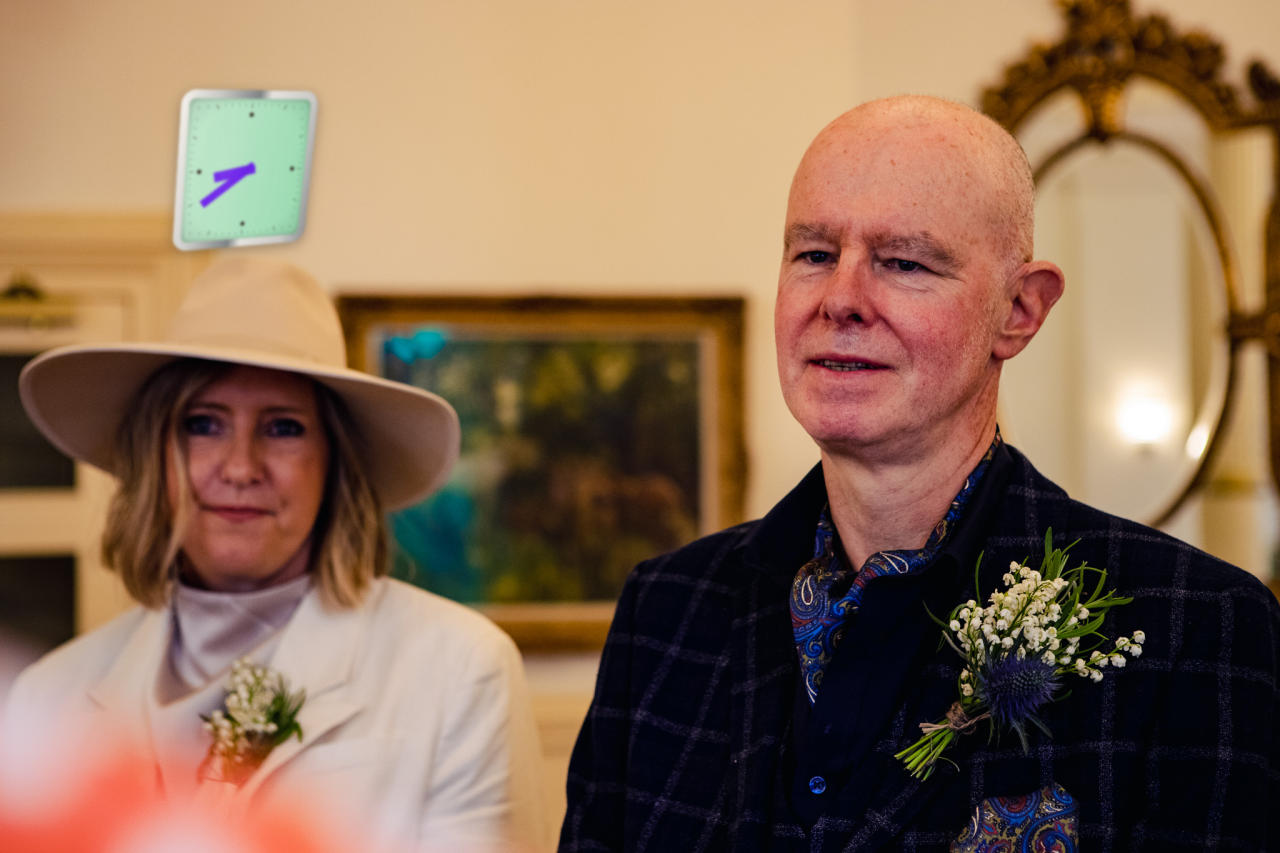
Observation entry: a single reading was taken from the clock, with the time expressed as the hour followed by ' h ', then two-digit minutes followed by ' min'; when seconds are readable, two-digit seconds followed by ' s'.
8 h 39 min
